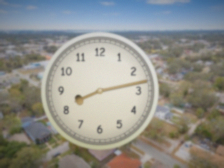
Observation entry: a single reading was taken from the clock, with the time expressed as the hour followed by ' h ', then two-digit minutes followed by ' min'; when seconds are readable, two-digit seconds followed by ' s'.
8 h 13 min
